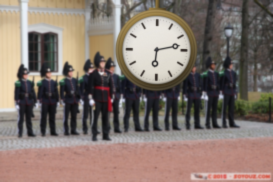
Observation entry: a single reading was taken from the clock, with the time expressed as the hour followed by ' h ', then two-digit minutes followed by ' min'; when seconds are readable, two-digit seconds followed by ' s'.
6 h 13 min
